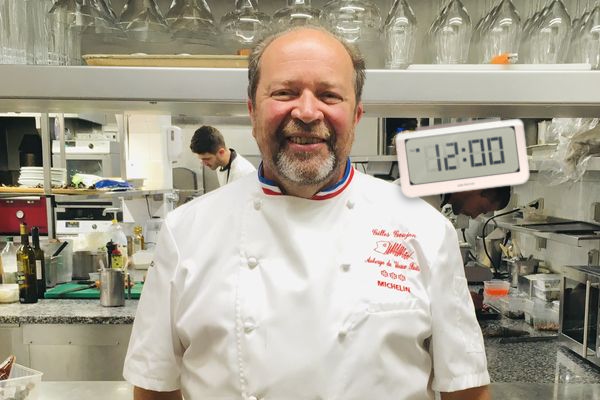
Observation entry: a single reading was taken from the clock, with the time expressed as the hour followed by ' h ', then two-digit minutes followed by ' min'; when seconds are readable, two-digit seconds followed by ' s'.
12 h 00 min
